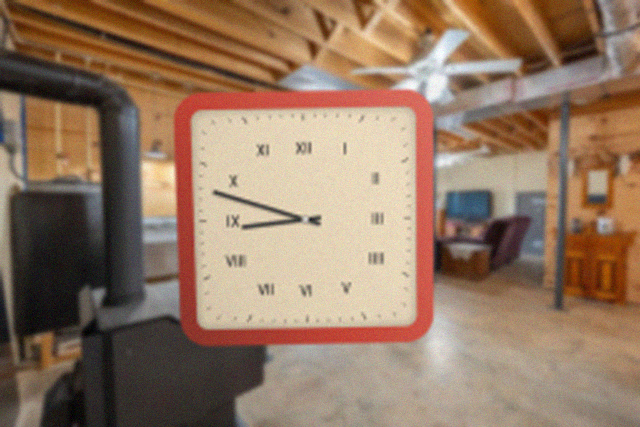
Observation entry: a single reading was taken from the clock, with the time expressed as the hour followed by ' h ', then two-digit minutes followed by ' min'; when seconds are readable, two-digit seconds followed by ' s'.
8 h 48 min
